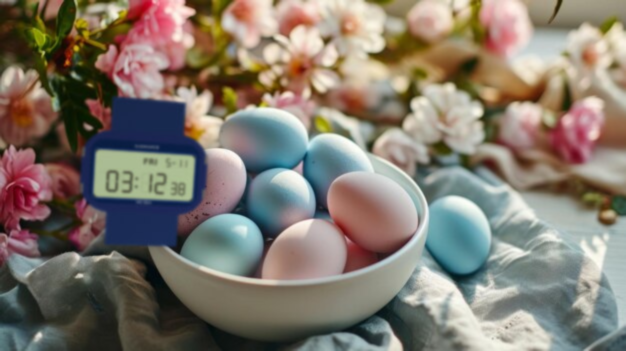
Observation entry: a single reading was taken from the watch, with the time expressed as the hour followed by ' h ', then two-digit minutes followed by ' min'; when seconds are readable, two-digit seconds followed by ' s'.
3 h 12 min 38 s
